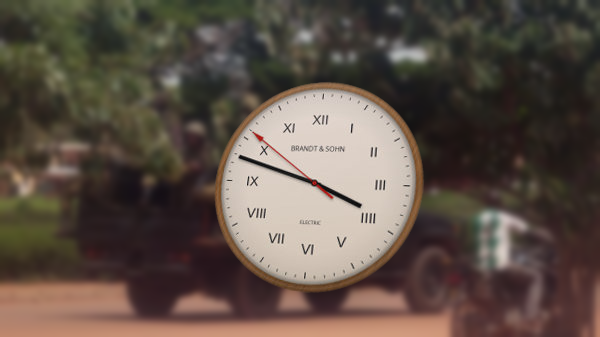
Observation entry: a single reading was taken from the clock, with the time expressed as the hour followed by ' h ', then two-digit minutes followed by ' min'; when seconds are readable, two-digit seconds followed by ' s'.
3 h 47 min 51 s
